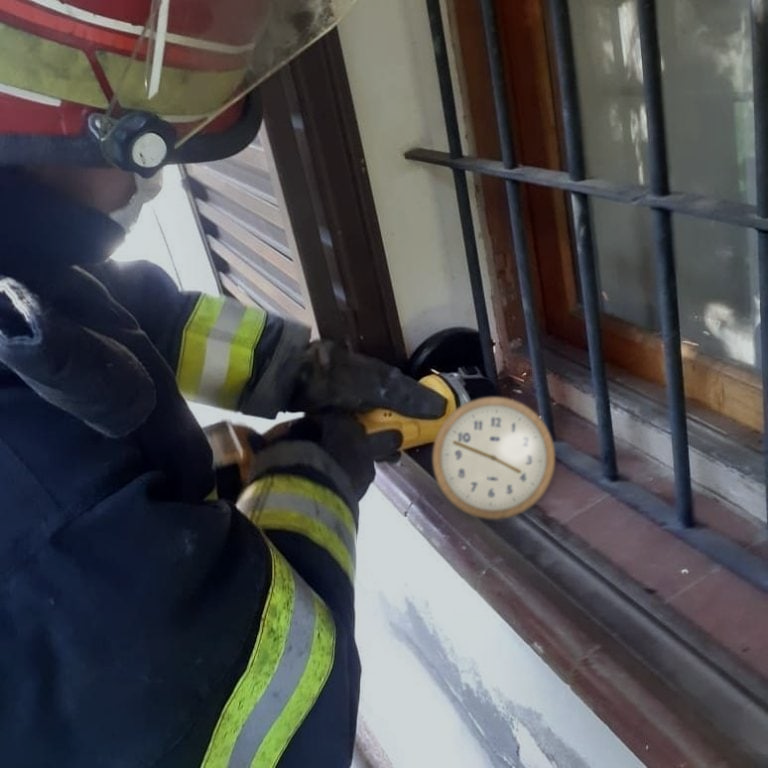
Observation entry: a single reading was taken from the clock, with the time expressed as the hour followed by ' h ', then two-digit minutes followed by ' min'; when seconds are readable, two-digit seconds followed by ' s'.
3 h 48 min
